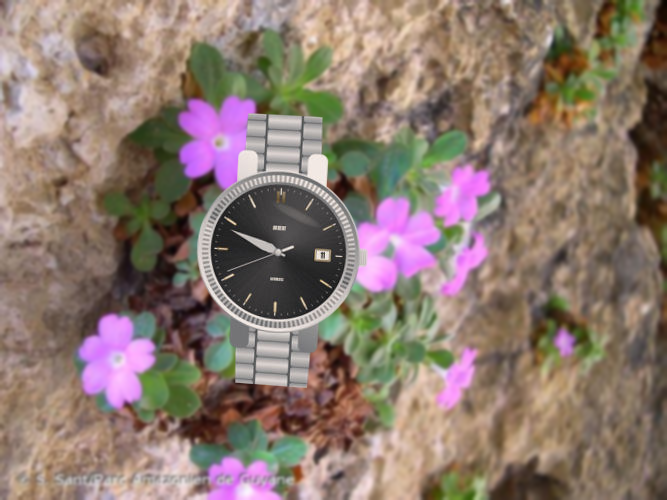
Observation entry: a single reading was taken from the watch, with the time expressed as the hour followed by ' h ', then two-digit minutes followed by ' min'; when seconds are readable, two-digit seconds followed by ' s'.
9 h 48 min 41 s
